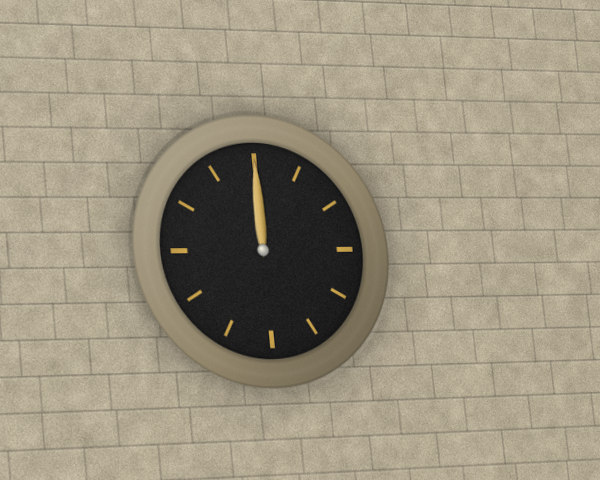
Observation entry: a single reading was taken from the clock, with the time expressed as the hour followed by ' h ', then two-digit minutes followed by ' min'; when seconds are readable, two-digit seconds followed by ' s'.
12 h 00 min
